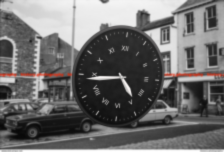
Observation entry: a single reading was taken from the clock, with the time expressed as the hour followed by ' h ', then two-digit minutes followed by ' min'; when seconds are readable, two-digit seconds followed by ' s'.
4 h 44 min
